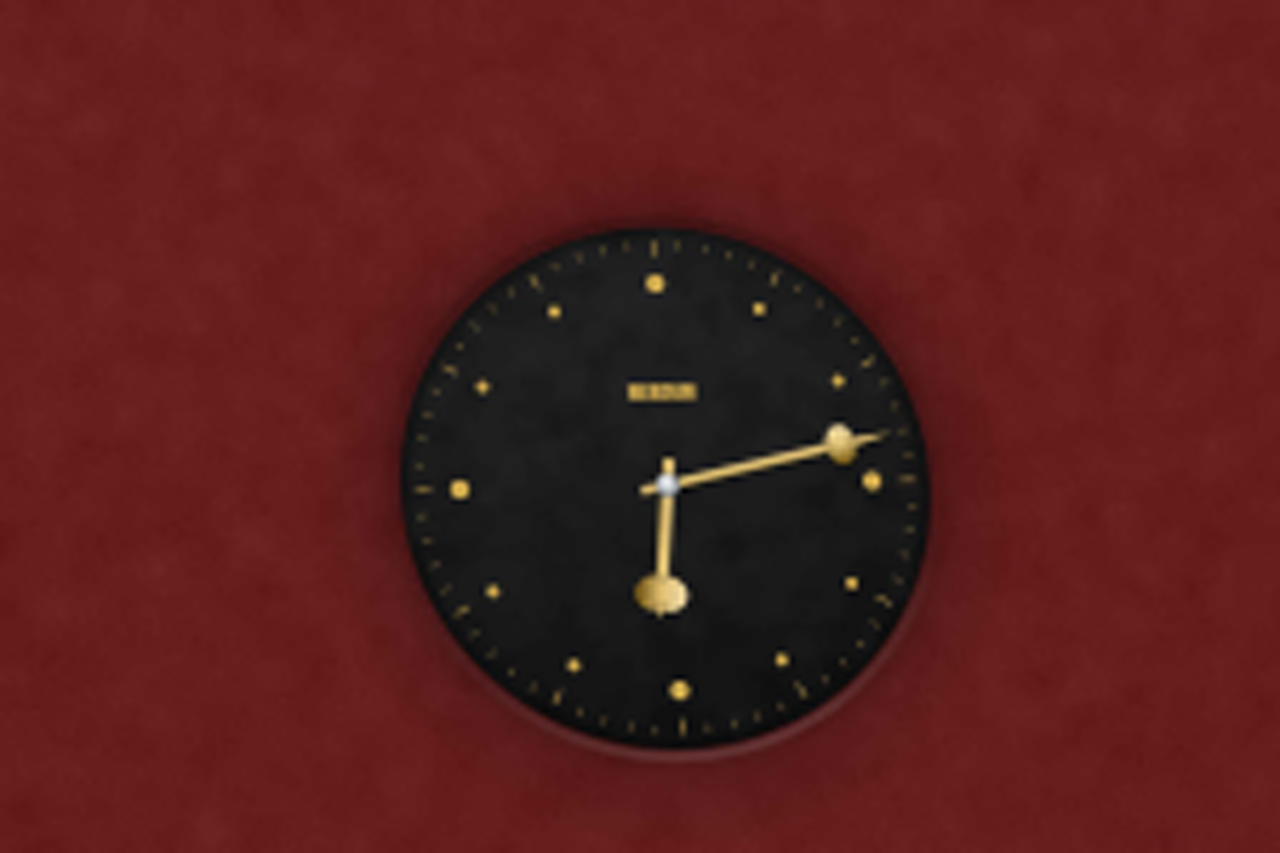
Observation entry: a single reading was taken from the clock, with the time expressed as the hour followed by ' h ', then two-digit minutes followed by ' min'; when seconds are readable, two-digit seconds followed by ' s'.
6 h 13 min
